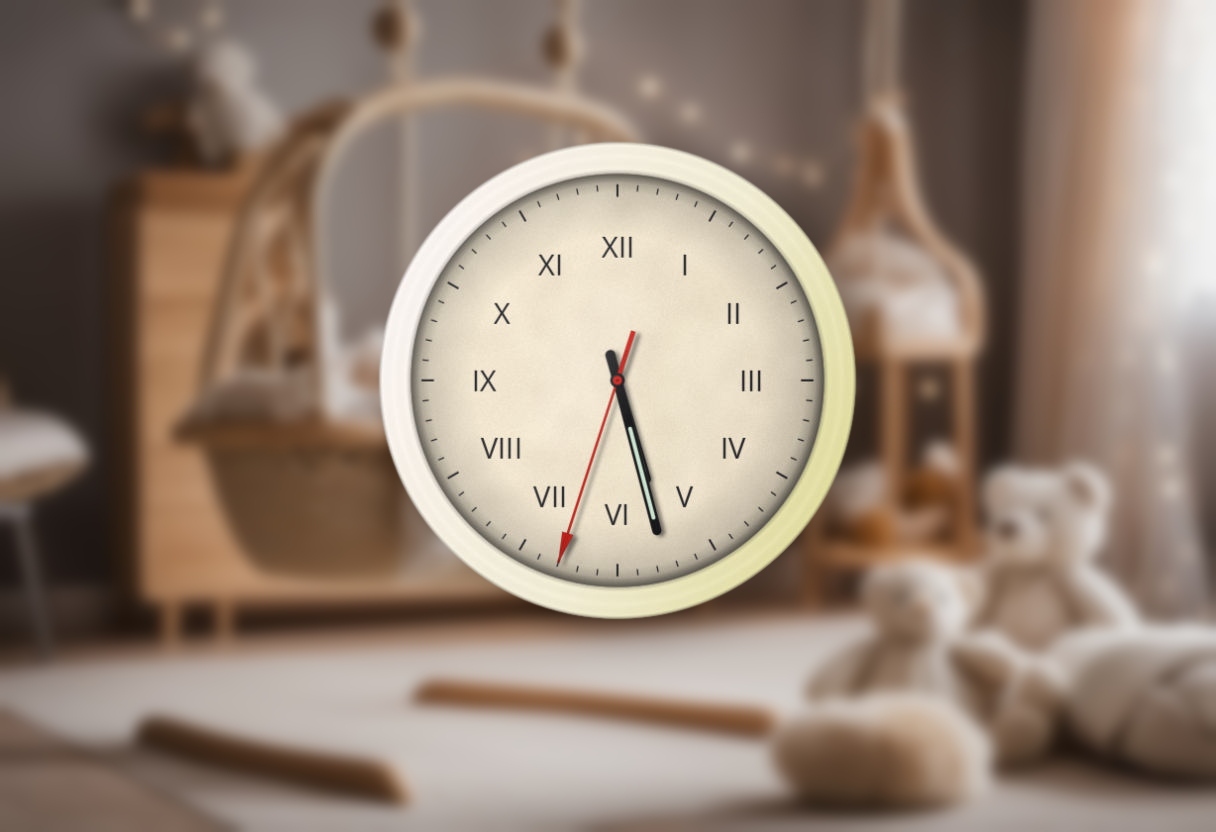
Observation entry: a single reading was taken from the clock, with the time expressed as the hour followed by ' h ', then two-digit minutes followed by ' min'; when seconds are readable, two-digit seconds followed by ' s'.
5 h 27 min 33 s
